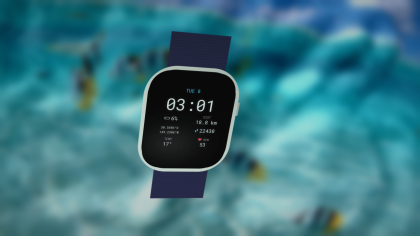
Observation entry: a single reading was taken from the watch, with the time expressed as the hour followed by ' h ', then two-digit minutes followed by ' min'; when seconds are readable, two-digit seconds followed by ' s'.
3 h 01 min
